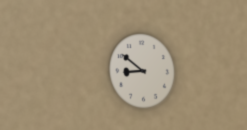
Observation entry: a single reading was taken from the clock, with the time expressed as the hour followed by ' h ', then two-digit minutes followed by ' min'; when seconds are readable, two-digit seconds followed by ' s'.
8 h 51 min
